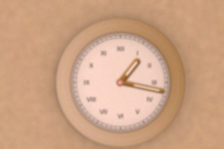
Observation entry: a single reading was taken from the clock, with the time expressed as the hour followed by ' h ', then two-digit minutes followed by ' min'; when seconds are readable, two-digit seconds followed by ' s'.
1 h 17 min
